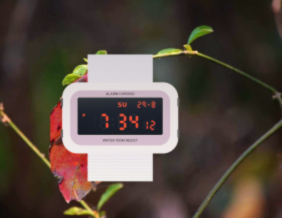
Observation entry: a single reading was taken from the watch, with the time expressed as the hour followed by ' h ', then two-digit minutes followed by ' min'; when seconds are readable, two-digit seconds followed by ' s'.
7 h 34 min 12 s
